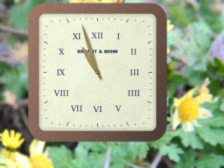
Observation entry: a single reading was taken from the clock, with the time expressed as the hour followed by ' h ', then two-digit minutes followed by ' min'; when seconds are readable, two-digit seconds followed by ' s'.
10 h 57 min
